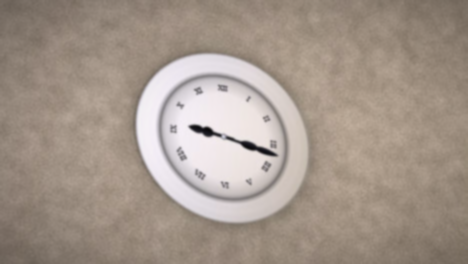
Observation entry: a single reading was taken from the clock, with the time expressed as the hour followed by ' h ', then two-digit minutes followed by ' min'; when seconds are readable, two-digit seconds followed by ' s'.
9 h 17 min
